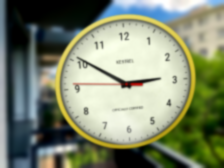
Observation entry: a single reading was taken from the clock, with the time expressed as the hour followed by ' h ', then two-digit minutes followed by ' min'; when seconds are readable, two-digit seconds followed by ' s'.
2 h 50 min 46 s
